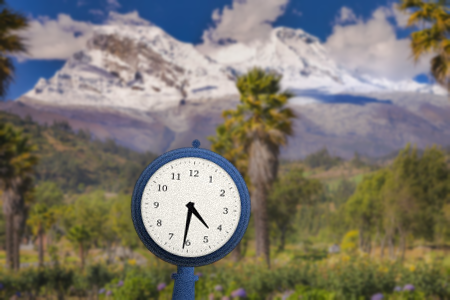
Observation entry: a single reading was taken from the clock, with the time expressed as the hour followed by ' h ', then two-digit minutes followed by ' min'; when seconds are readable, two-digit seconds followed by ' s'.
4 h 31 min
